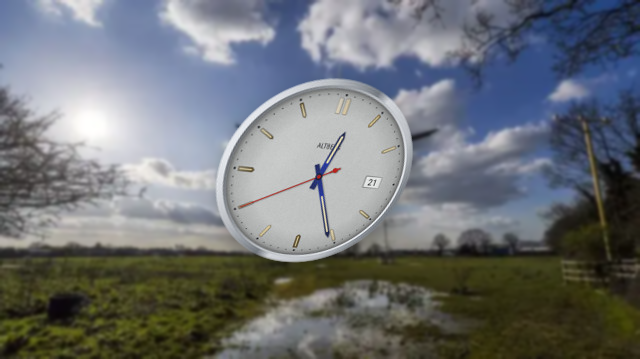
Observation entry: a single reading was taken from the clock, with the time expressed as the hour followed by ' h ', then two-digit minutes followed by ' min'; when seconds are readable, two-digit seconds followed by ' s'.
12 h 25 min 40 s
